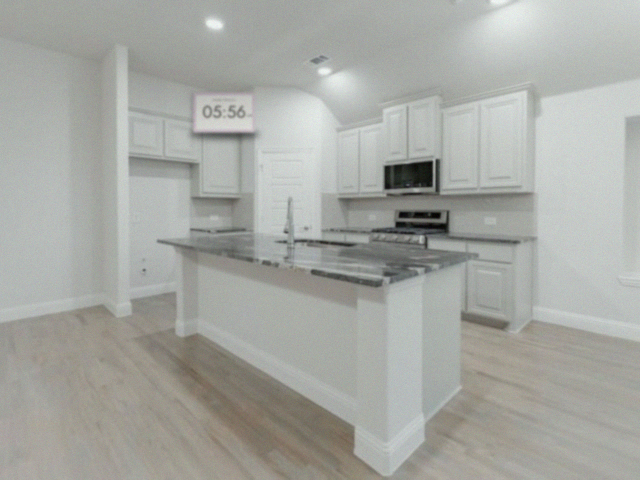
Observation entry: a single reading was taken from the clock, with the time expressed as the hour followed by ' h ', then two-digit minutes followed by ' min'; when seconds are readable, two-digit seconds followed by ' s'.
5 h 56 min
